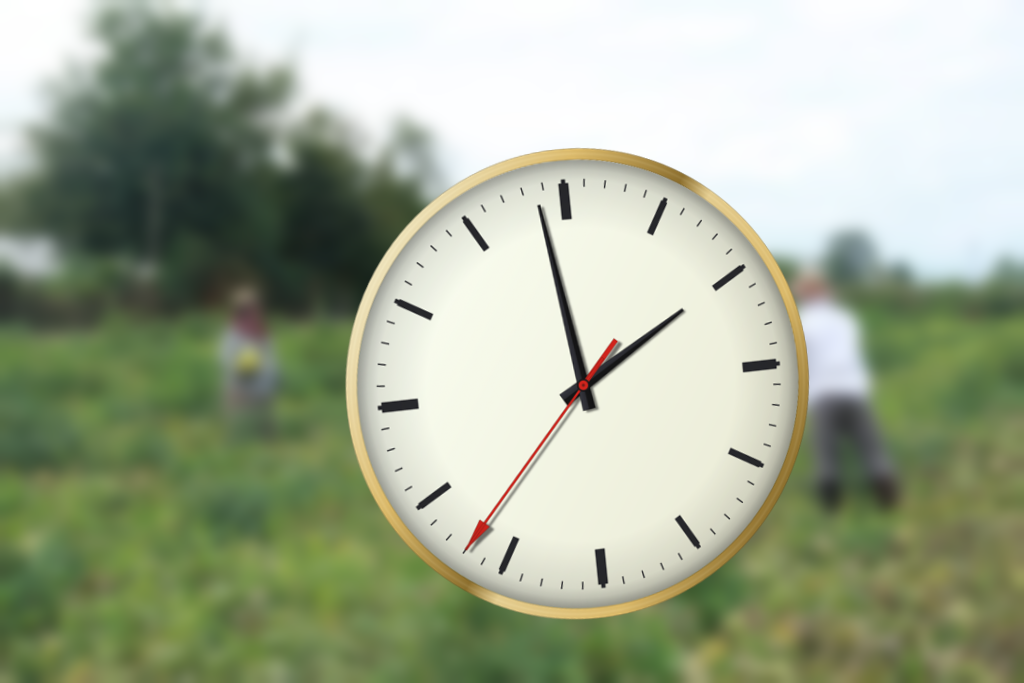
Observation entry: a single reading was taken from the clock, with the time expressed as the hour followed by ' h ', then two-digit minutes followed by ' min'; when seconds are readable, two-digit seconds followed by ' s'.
1 h 58 min 37 s
